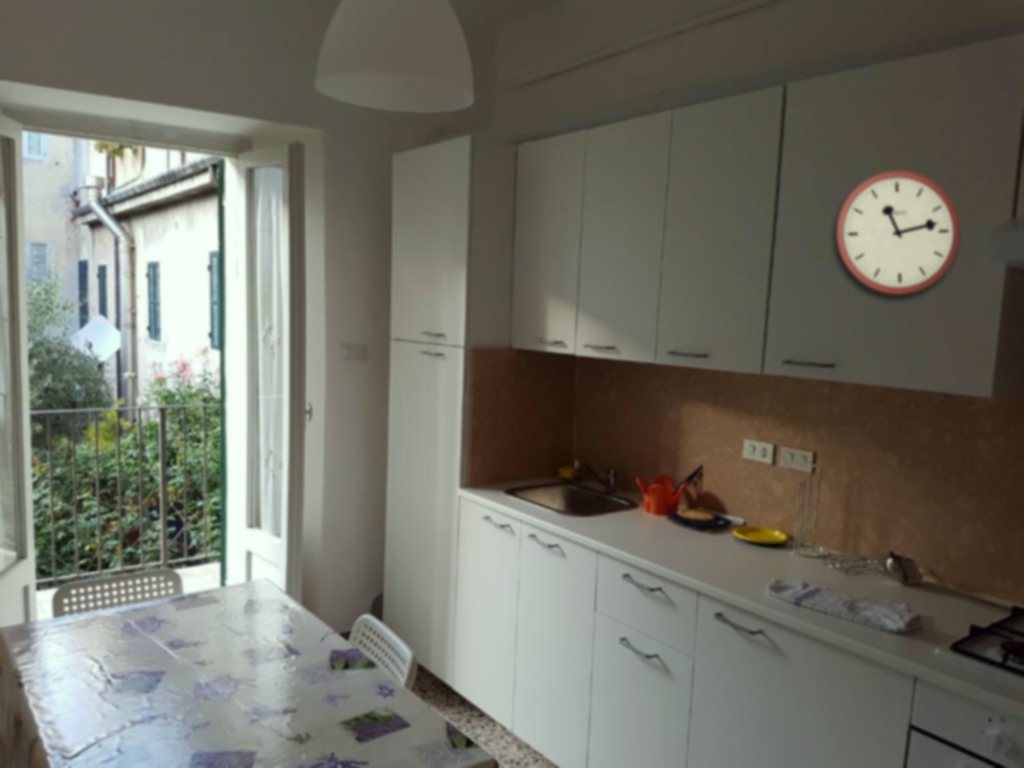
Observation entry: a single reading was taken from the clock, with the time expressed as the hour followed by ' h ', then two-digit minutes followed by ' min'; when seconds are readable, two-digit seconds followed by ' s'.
11 h 13 min
